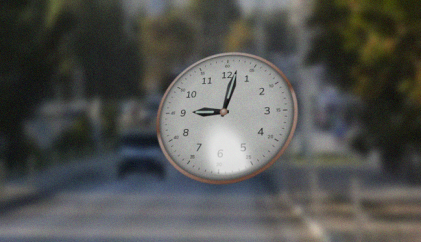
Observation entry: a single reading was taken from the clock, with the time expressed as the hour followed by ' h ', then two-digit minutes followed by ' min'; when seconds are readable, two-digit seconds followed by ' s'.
9 h 02 min
